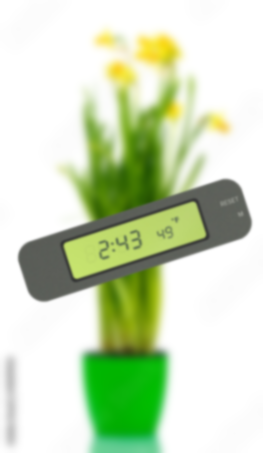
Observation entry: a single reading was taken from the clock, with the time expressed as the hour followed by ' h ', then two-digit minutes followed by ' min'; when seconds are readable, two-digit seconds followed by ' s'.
2 h 43 min
